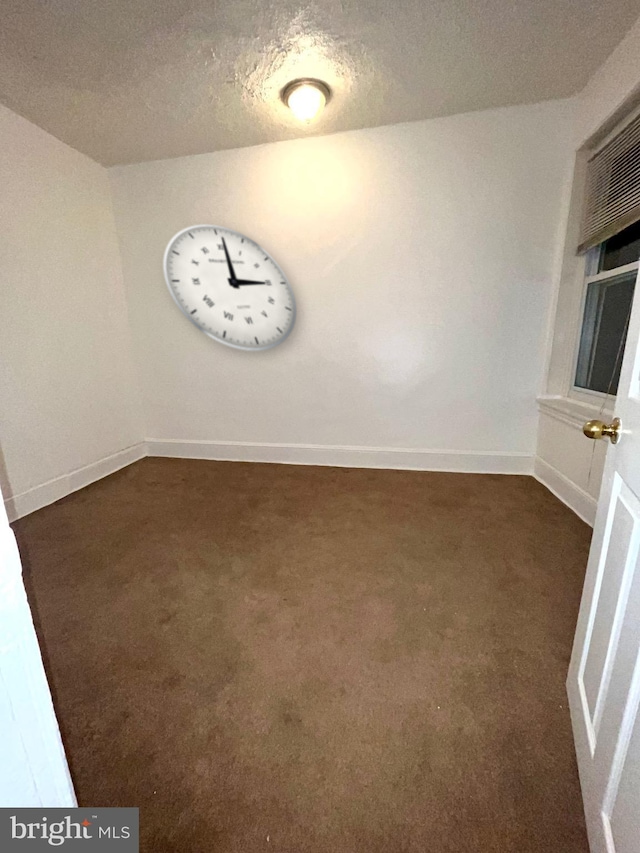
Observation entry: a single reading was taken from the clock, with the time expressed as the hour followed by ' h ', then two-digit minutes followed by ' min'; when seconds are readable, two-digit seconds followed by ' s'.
3 h 01 min
